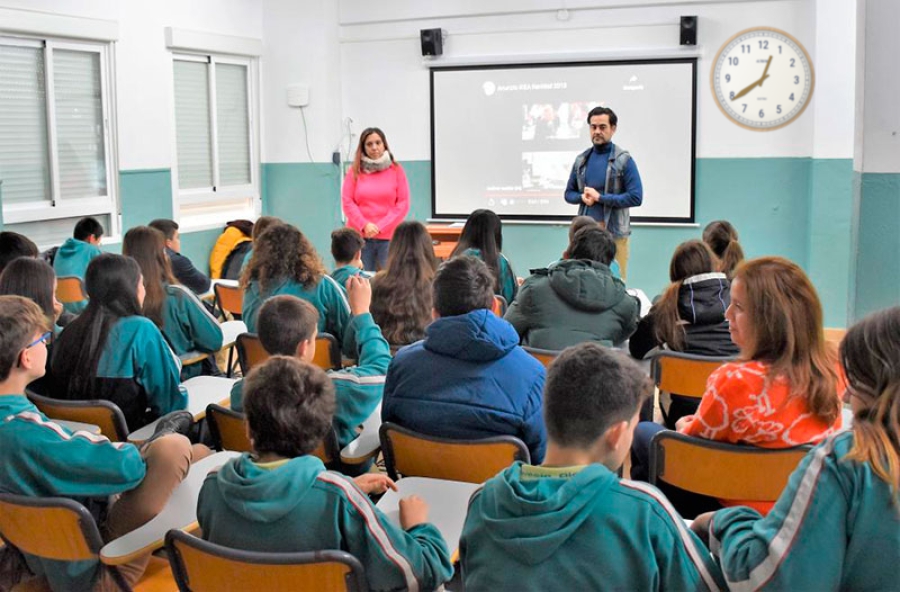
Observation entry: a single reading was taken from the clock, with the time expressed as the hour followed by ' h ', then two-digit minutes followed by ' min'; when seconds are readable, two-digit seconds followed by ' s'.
12 h 39 min
